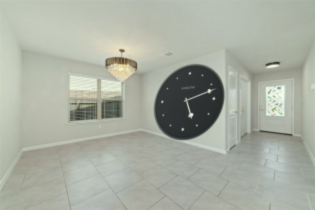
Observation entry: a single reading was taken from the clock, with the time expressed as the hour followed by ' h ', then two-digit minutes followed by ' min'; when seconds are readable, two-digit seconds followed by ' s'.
5 h 12 min
